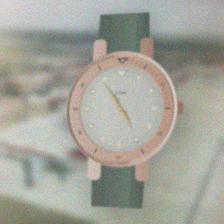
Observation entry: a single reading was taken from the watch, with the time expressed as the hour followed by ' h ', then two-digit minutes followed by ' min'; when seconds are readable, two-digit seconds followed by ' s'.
4 h 54 min
